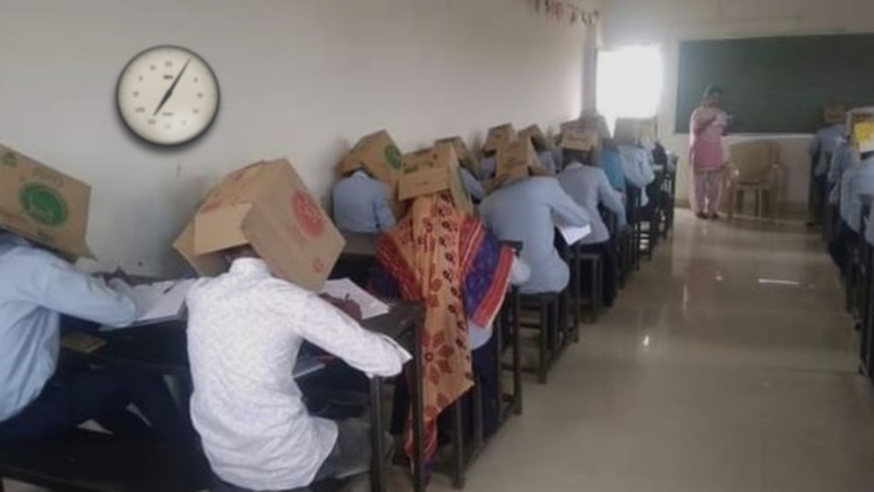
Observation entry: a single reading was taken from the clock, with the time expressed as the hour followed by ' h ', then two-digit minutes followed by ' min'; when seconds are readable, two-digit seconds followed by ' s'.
7 h 05 min
